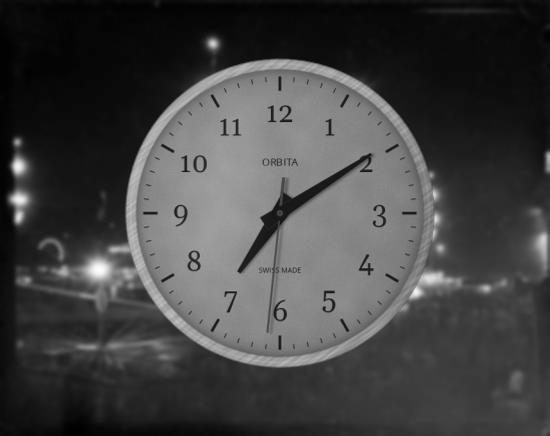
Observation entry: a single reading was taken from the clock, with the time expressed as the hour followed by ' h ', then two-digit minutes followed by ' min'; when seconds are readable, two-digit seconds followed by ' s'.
7 h 09 min 31 s
